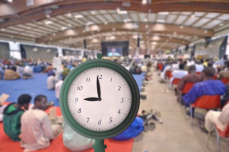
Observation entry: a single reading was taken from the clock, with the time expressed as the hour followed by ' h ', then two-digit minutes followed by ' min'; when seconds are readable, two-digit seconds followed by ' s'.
8 h 59 min
